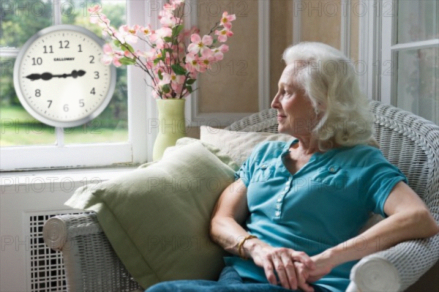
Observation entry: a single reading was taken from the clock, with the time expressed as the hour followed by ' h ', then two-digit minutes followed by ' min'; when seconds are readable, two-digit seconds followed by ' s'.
2 h 45 min
